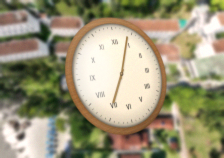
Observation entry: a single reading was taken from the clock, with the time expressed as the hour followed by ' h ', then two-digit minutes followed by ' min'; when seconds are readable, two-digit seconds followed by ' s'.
7 h 04 min
